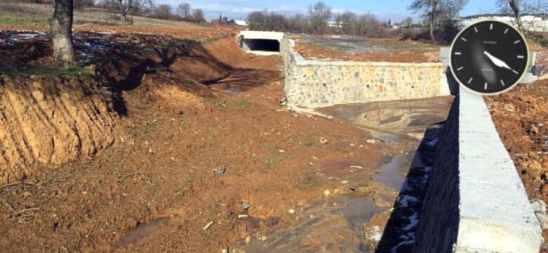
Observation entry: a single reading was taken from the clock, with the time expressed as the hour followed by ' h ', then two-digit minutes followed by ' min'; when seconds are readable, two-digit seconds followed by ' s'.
4 h 20 min
